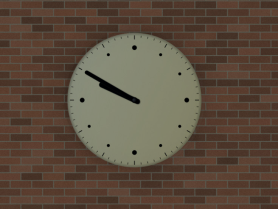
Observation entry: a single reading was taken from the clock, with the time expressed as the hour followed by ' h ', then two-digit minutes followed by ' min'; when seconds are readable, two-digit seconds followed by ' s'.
9 h 50 min
